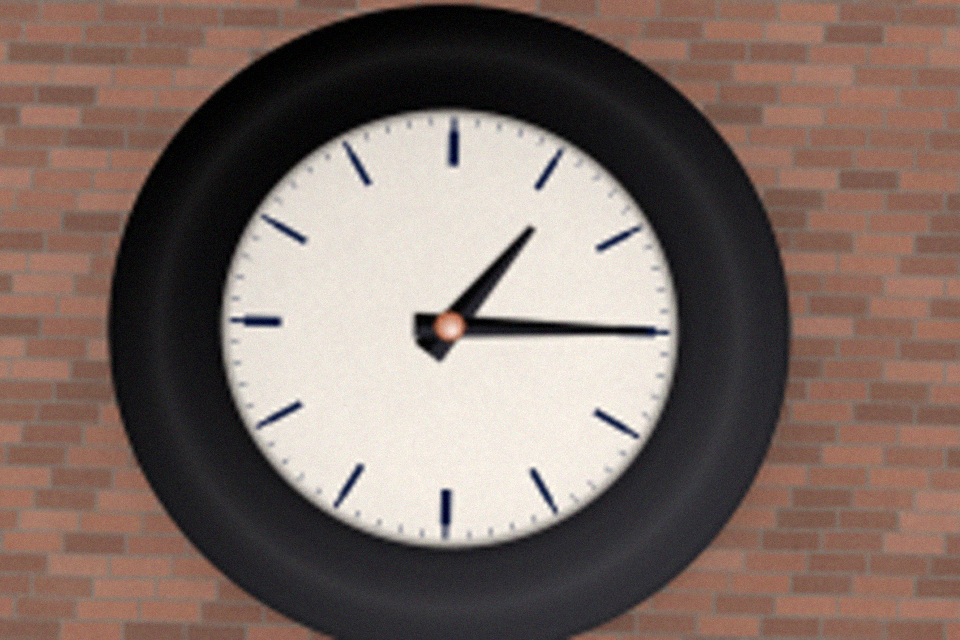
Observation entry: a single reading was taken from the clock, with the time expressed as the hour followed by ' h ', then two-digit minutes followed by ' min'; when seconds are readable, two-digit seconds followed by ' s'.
1 h 15 min
